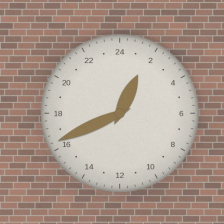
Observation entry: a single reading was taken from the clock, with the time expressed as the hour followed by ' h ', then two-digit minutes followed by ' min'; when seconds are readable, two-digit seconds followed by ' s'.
1 h 41 min
